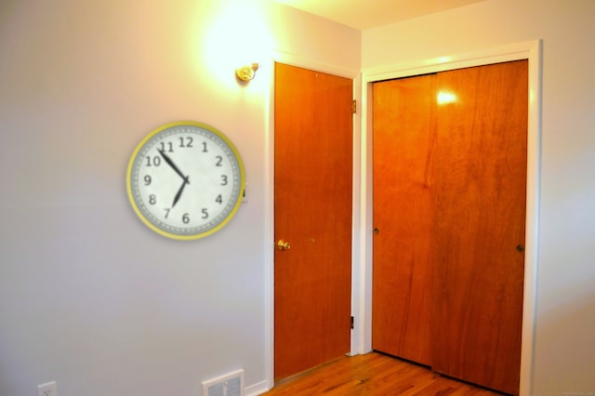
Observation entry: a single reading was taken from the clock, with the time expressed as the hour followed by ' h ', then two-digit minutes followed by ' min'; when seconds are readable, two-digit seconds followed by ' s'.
6 h 53 min
